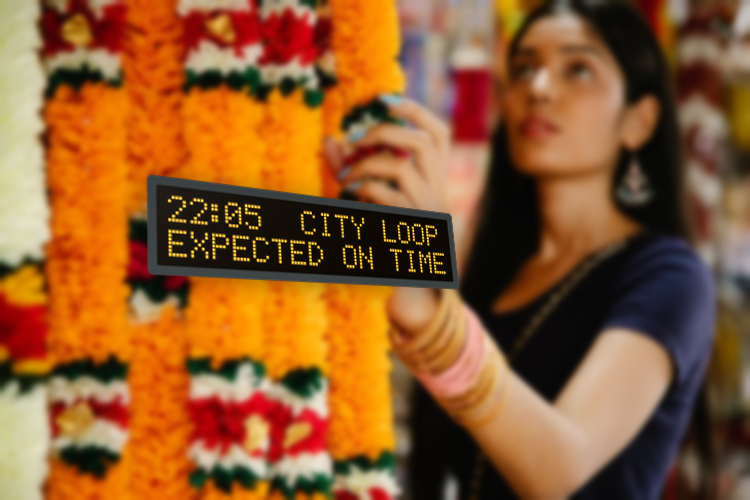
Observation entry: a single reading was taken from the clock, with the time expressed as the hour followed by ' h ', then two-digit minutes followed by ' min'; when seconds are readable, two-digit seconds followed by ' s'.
22 h 05 min
